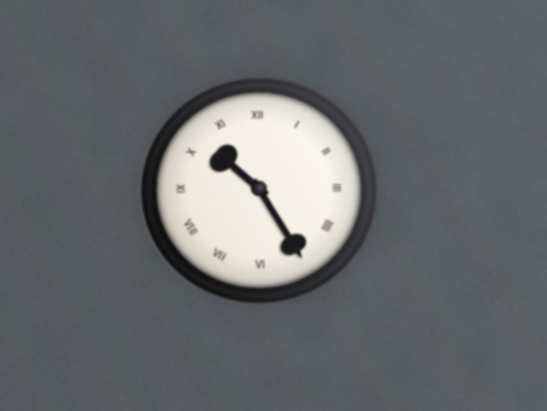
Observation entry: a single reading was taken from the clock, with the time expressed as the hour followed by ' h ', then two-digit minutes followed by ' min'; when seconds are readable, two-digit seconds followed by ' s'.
10 h 25 min
